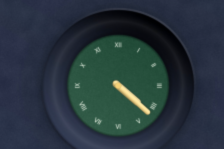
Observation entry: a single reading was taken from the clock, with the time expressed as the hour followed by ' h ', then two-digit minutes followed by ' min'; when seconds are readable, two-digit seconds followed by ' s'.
4 h 22 min
